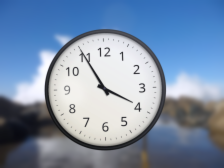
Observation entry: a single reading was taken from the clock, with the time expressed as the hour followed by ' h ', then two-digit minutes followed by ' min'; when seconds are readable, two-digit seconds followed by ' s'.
3 h 55 min
